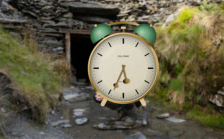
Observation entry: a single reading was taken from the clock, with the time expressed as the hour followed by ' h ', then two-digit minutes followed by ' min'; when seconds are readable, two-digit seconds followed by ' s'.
5 h 34 min
